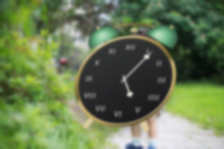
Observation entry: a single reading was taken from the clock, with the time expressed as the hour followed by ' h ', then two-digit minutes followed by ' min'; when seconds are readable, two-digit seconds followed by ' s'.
5 h 06 min
